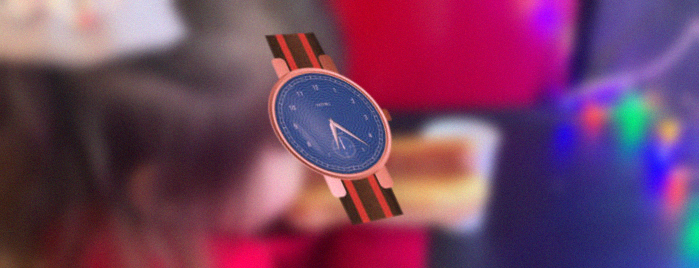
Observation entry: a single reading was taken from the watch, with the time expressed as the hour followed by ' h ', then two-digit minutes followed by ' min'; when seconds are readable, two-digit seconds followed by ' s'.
6 h 23 min
